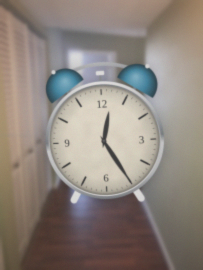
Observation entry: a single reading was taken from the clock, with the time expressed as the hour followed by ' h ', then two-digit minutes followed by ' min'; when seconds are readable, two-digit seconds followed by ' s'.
12 h 25 min
